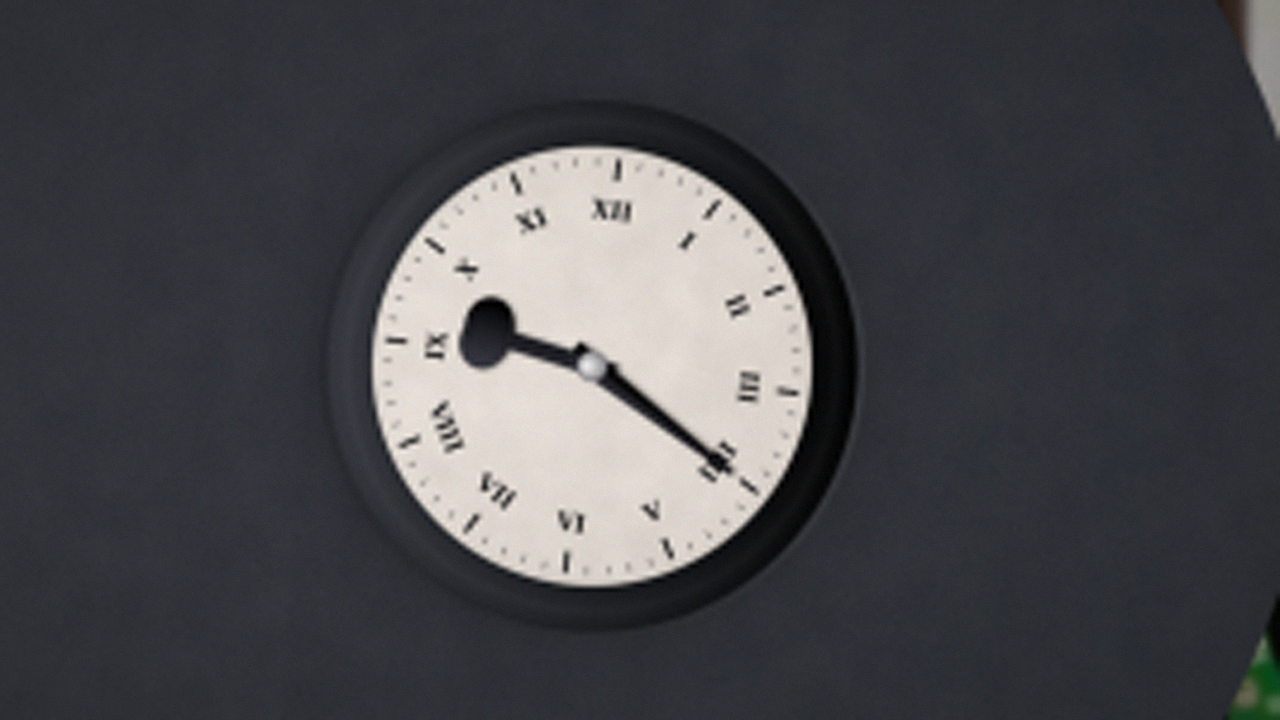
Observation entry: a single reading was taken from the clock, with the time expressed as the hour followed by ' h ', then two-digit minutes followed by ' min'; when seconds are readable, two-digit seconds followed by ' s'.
9 h 20 min
